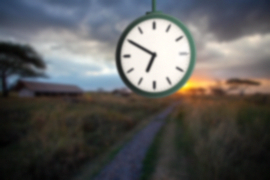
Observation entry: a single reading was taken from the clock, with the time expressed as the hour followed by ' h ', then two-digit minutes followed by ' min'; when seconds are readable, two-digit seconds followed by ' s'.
6 h 50 min
